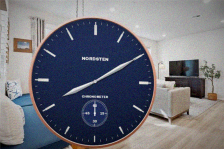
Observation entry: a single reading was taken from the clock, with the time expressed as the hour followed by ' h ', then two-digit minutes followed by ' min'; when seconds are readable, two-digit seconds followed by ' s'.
8 h 10 min
